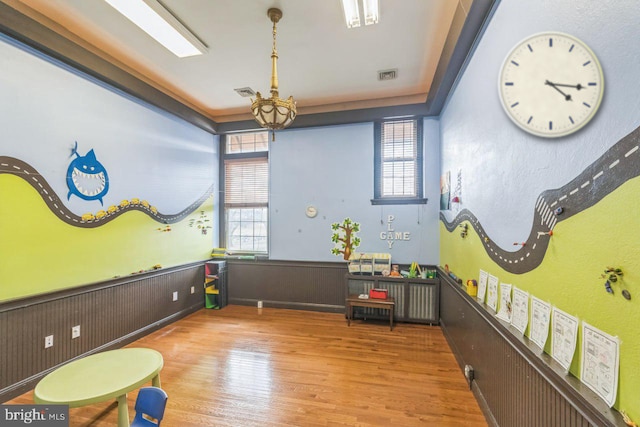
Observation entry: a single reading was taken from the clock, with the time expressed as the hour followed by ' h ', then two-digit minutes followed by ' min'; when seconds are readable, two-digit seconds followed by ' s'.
4 h 16 min
